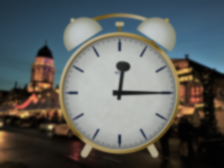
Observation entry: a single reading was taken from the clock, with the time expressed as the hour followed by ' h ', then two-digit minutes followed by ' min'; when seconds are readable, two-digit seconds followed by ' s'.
12 h 15 min
